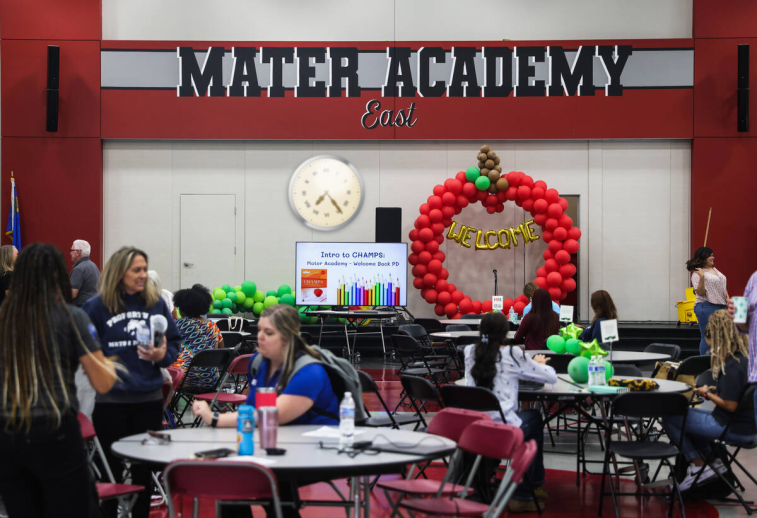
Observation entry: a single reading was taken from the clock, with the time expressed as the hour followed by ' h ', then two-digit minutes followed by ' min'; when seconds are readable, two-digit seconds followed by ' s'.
7 h 24 min
